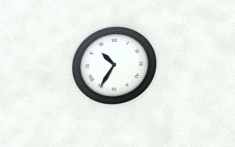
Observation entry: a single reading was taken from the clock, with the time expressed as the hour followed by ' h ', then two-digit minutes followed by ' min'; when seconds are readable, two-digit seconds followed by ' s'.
10 h 35 min
